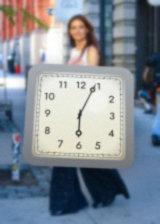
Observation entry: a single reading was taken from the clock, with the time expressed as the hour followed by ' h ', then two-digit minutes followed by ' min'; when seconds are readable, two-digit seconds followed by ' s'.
6 h 04 min
